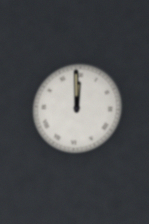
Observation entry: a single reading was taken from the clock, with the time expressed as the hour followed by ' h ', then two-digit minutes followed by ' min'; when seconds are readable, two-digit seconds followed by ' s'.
11 h 59 min
